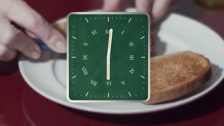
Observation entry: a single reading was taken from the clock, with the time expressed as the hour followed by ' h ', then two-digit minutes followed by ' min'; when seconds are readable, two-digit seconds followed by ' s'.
6 h 01 min
